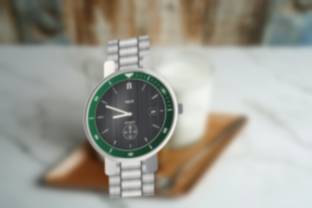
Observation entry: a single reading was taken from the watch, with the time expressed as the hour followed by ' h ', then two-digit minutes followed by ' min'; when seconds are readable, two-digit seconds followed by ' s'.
8 h 49 min
